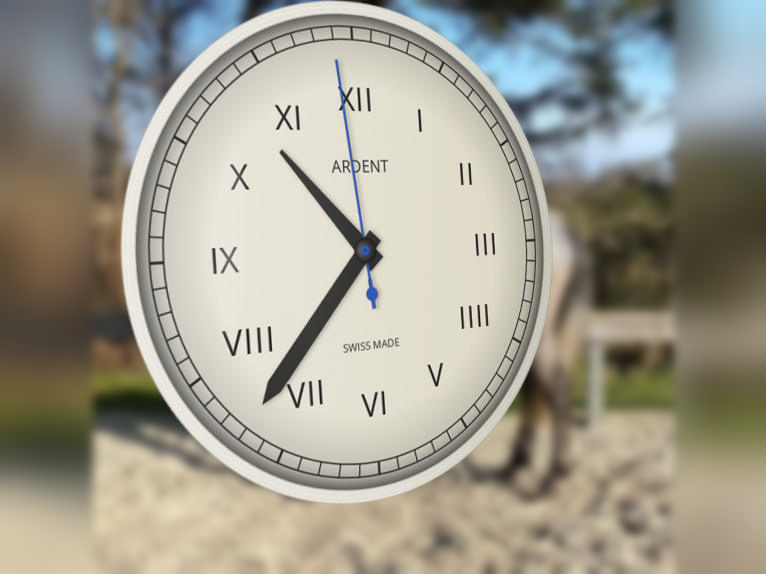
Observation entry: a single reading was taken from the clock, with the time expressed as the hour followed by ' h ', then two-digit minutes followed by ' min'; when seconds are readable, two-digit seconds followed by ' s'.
10 h 36 min 59 s
